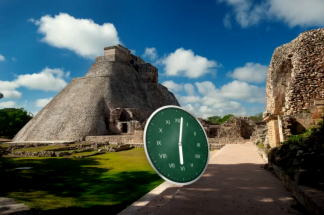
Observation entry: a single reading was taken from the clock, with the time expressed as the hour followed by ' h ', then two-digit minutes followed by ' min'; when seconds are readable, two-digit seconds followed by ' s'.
6 h 02 min
